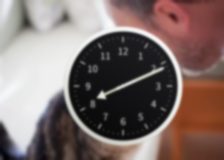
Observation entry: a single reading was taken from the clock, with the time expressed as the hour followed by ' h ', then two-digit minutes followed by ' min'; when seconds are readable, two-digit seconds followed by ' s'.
8 h 11 min
